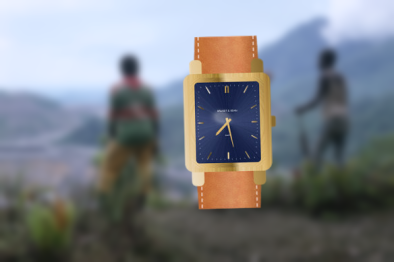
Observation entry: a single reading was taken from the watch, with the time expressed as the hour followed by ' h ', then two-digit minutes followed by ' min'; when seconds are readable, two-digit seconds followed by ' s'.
7 h 28 min
